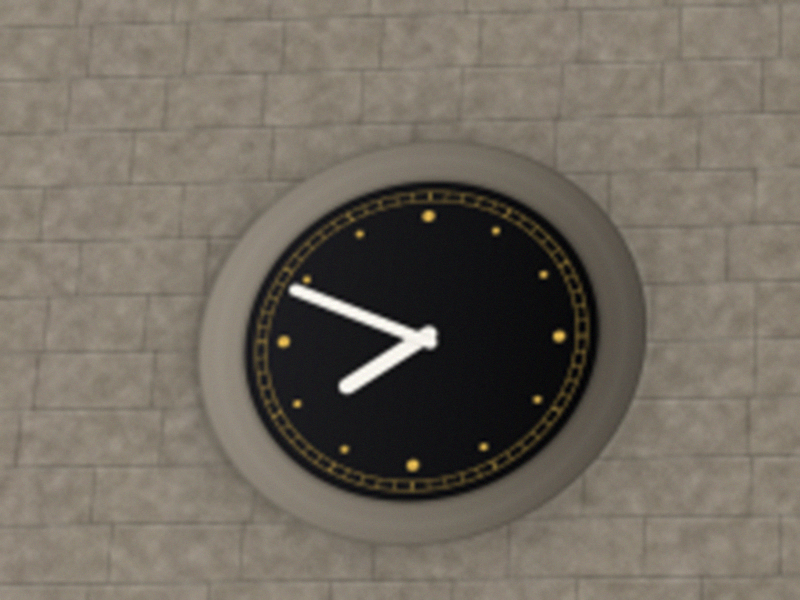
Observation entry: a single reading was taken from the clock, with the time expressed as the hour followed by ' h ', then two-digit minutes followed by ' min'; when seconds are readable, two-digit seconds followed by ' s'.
7 h 49 min
